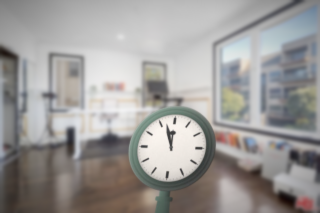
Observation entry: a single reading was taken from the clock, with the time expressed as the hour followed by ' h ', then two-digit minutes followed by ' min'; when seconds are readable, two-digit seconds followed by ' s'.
11 h 57 min
